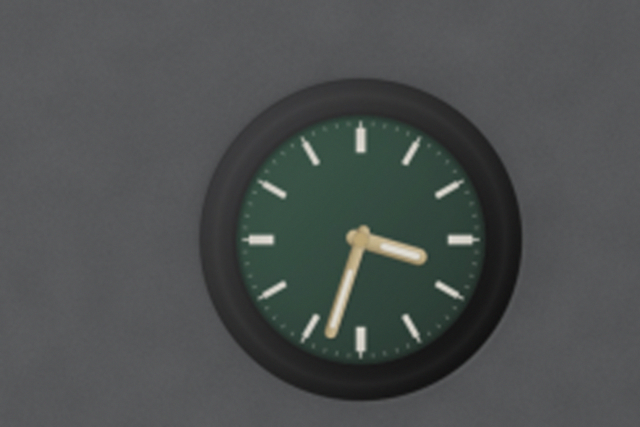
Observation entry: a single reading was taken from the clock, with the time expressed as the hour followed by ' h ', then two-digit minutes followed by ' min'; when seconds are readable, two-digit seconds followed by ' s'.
3 h 33 min
